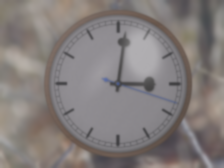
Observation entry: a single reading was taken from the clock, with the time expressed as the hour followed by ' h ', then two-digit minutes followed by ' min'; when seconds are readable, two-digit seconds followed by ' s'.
3 h 01 min 18 s
